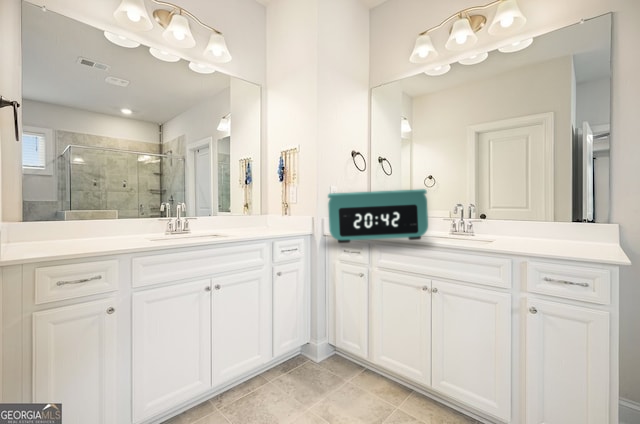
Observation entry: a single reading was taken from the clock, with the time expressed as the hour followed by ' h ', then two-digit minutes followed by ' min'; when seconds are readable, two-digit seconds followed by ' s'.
20 h 42 min
